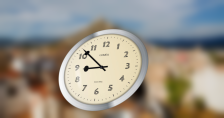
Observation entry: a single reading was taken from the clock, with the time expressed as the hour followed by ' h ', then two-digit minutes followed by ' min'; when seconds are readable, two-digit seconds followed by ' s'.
8 h 52 min
